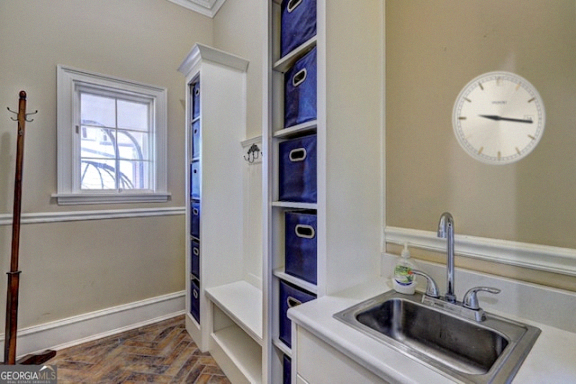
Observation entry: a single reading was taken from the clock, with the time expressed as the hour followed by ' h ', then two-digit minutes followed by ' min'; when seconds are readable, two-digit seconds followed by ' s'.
9 h 16 min
